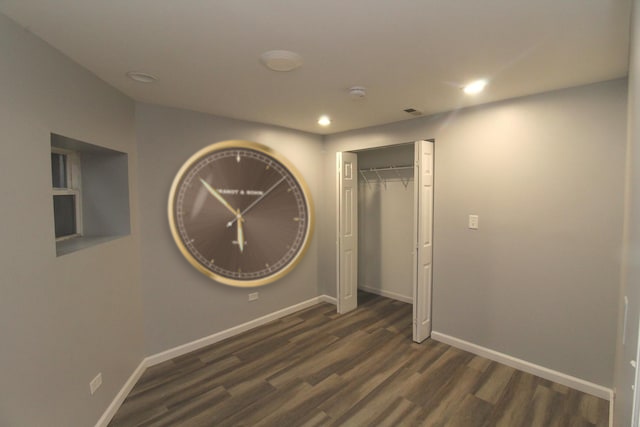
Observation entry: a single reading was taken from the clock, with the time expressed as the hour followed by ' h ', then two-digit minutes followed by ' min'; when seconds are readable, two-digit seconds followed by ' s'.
5 h 52 min 08 s
